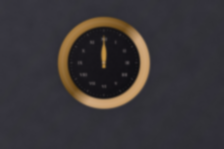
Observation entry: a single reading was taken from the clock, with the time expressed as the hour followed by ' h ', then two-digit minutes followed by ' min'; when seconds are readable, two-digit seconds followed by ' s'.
12 h 00 min
